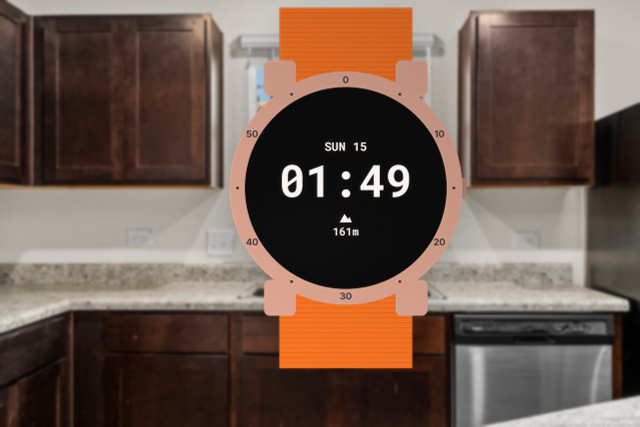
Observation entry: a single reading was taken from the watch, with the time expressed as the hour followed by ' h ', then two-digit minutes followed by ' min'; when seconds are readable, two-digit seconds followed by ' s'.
1 h 49 min
